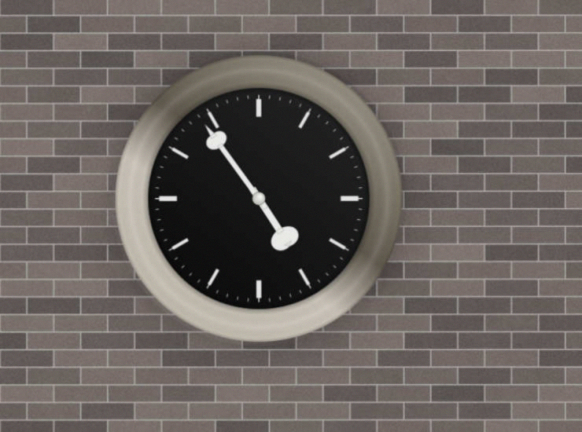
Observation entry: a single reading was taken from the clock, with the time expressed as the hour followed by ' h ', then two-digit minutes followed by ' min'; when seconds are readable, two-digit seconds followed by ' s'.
4 h 54 min
